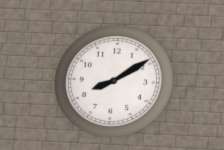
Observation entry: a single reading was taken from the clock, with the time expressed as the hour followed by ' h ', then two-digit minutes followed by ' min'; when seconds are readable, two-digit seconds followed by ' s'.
8 h 09 min
